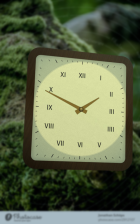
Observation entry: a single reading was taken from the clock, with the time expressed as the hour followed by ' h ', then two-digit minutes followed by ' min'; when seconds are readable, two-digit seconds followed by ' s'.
1 h 49 min
